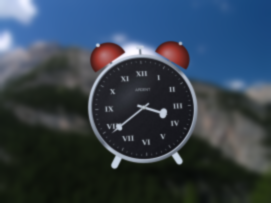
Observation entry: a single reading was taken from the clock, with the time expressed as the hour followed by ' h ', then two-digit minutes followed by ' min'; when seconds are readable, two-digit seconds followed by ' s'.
3 h 39 min
